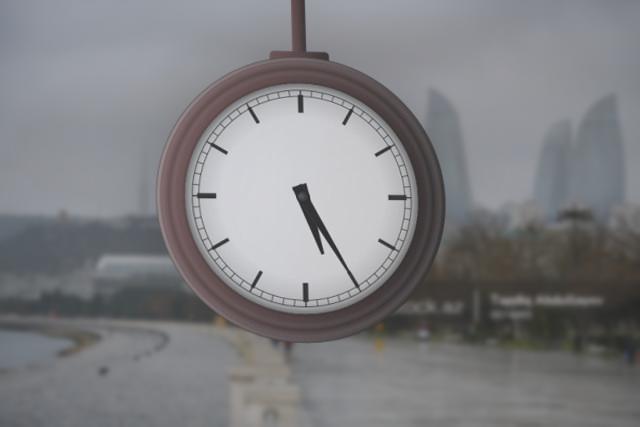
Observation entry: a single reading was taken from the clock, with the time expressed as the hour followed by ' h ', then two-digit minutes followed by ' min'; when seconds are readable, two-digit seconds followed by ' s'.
5 h 25 min
